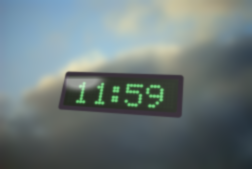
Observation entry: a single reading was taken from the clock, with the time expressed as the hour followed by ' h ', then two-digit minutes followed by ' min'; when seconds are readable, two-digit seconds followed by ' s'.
11 h 59 min
